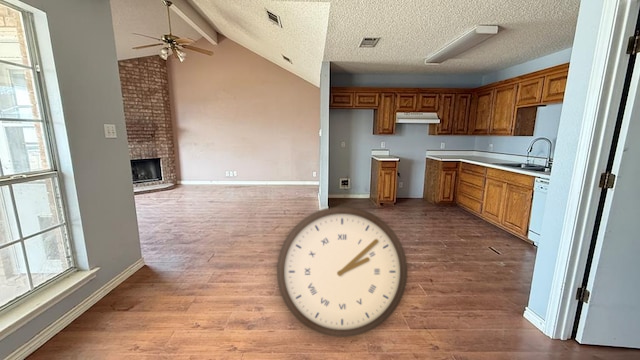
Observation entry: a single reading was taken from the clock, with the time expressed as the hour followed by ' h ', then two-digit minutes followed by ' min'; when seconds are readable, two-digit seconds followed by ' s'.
2 h 08 min
